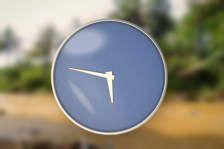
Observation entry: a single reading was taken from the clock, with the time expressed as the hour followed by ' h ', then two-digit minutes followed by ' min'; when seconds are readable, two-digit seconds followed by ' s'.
5 h 47 min
